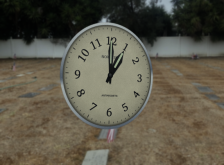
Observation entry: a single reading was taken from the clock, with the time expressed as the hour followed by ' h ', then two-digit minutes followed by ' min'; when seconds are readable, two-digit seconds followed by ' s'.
1 h 00 min
